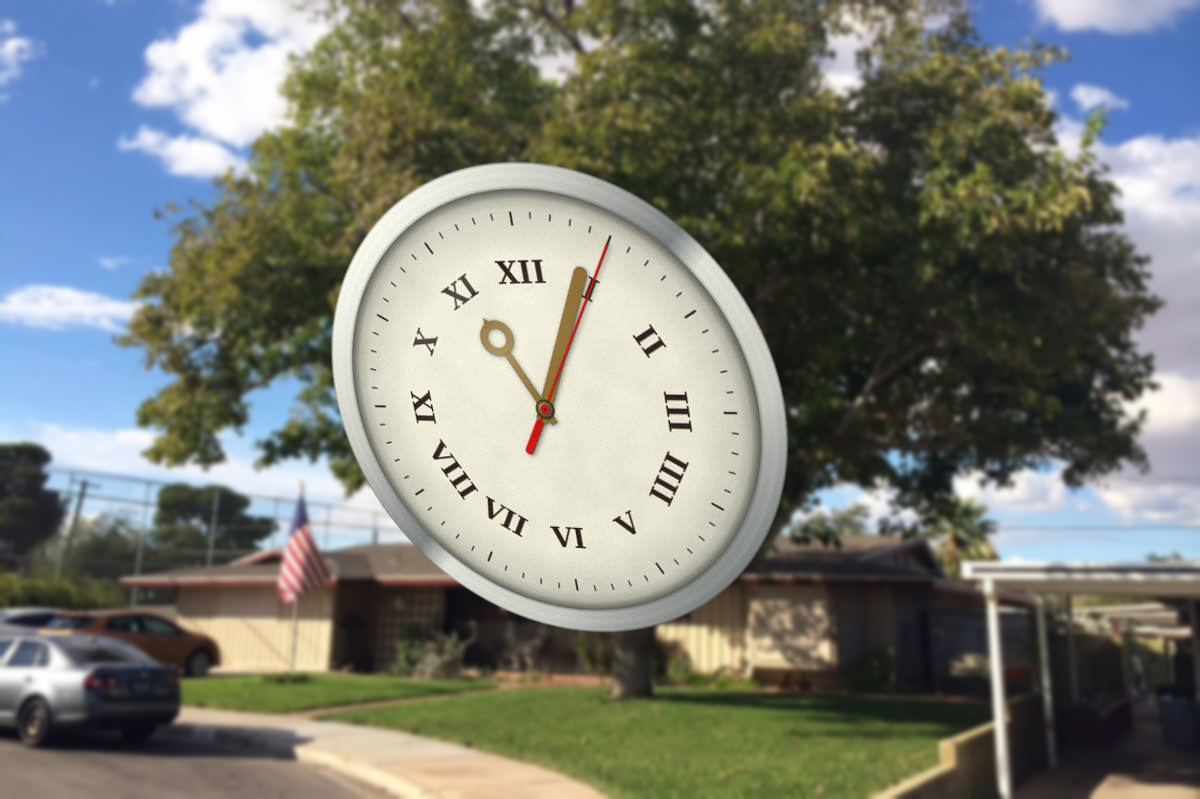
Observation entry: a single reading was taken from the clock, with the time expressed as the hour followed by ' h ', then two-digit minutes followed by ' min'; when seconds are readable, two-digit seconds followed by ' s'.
11 h 04 min 05 s
